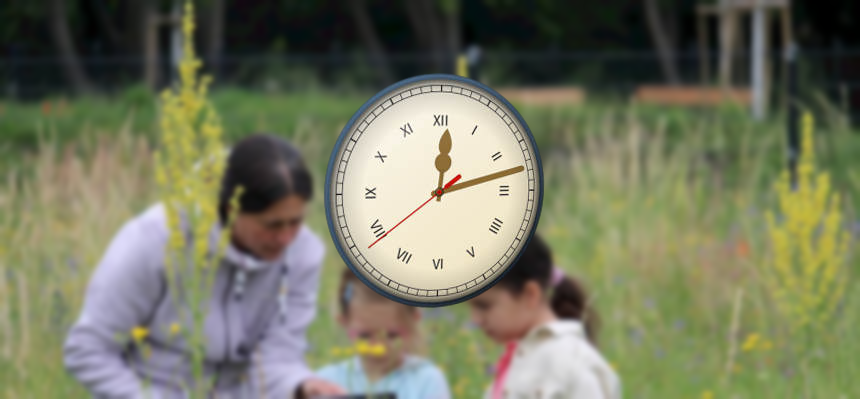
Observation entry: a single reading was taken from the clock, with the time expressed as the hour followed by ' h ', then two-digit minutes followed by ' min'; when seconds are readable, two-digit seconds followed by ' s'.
12 h 12 min 39 s
